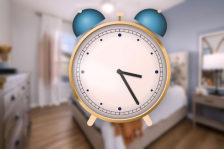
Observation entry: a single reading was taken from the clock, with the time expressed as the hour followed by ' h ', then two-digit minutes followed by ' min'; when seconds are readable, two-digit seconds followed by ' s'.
3 h 25 min
